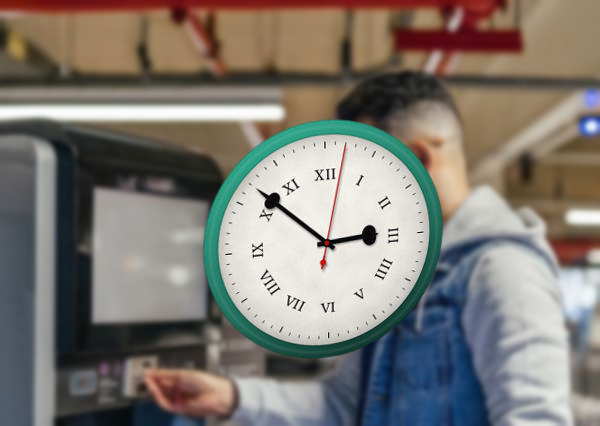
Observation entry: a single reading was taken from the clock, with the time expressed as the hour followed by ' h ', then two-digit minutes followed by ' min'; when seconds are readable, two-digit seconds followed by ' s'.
2 h 52 min 02 s
